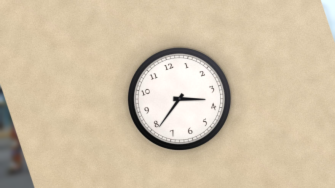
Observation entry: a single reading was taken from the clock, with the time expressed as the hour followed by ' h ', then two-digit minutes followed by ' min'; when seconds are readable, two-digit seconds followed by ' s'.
3 h 39 min
